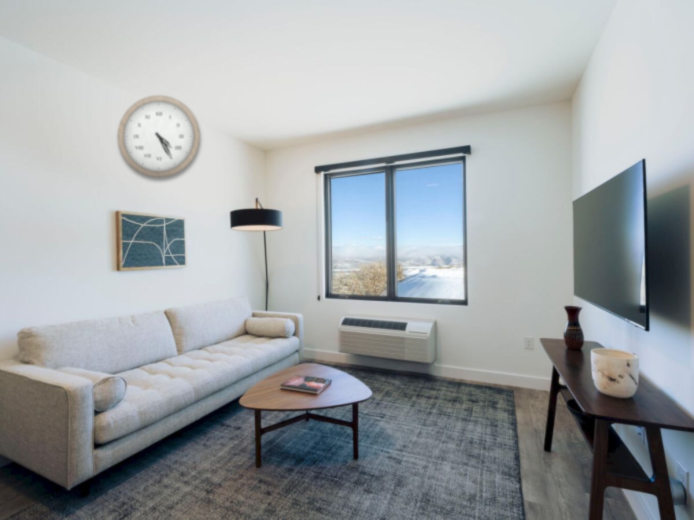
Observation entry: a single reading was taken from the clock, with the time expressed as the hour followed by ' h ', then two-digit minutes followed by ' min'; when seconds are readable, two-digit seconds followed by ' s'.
4 h 25 min
